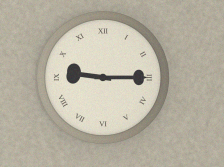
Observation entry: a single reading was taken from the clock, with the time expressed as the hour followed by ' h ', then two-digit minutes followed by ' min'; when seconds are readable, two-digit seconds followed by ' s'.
9 h 15 min
